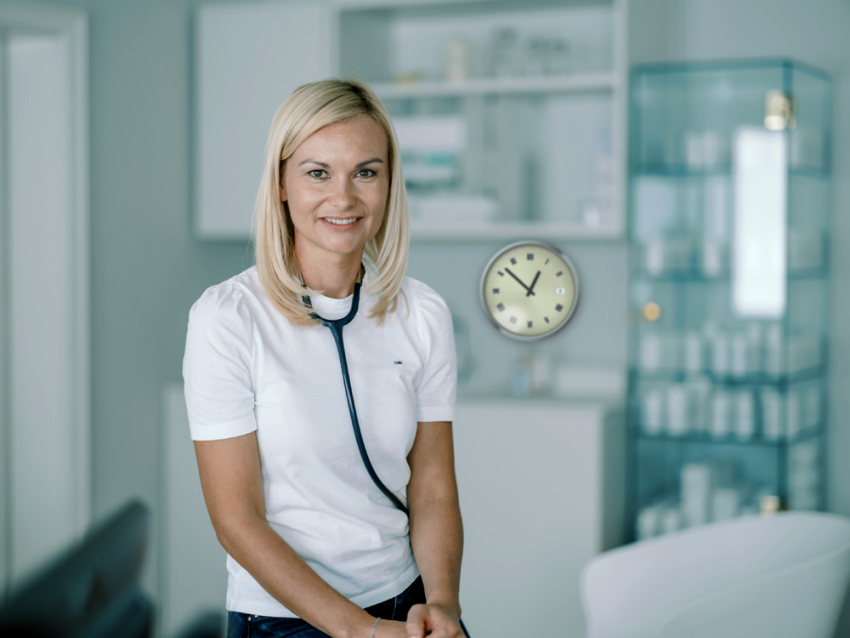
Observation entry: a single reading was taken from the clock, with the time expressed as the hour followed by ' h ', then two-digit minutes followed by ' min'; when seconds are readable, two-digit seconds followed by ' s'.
12 h 52 min
